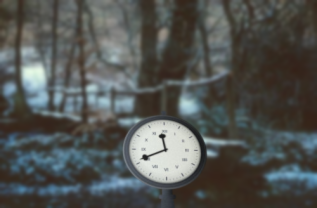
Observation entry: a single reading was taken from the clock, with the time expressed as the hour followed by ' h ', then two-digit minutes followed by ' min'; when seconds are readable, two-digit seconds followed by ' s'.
11 h 41 min
